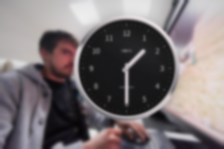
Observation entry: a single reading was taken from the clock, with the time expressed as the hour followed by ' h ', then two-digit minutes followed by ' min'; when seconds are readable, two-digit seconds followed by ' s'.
1 h 30 min
